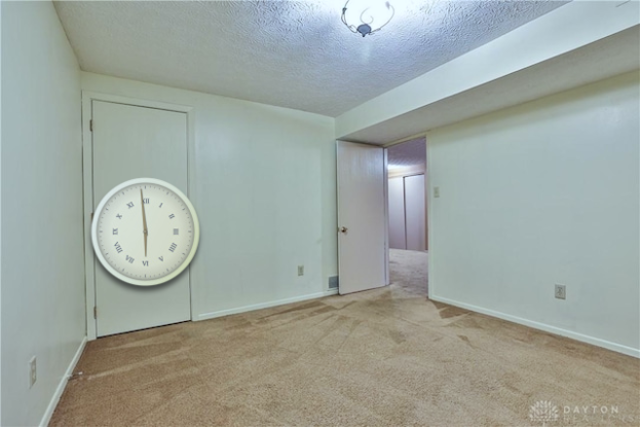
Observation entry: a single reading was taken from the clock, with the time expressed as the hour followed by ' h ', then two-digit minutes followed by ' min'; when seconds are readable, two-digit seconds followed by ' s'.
5 h 59 min
